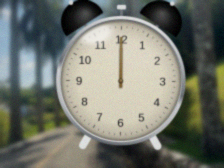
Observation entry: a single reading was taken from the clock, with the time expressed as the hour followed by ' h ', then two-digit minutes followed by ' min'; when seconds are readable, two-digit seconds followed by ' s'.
12 h 00 min
